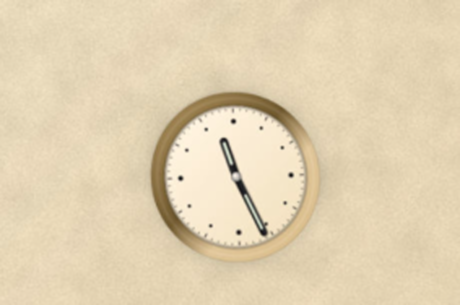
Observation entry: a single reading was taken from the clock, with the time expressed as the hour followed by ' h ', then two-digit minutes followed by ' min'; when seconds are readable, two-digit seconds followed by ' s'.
11 h 26 min
